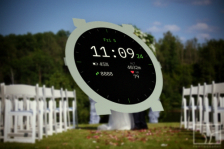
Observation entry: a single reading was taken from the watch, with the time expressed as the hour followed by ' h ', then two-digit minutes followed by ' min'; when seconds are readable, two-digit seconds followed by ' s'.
11 h 09 min
